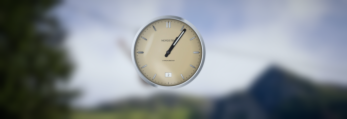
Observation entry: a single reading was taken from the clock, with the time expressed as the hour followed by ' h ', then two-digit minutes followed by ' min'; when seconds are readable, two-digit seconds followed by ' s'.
1 h 06 min
